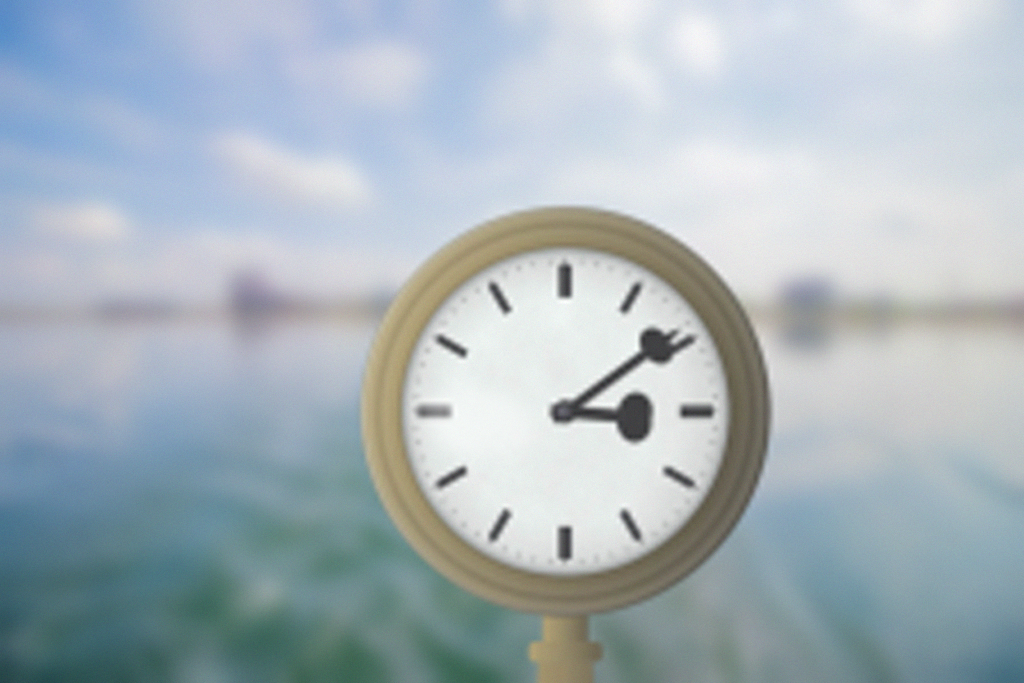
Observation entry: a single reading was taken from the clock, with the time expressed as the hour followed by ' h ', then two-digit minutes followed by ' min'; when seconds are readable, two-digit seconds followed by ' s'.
3 h 09 min
